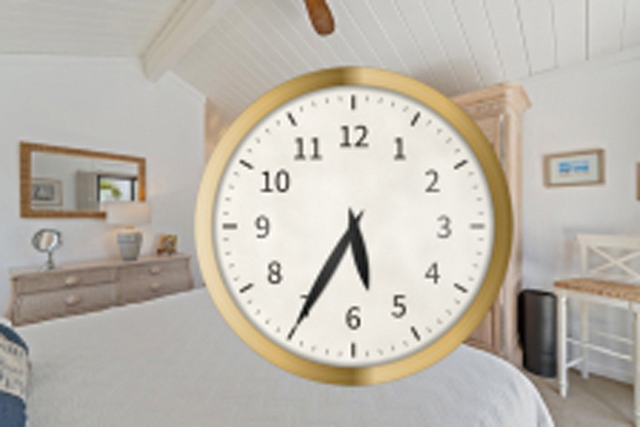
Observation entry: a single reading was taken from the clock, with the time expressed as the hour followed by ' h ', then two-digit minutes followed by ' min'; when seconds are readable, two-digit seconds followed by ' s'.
5 h 35 min
